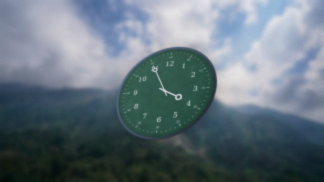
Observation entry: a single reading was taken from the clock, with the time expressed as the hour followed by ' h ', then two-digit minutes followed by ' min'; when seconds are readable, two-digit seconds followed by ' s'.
3 h 55 min
